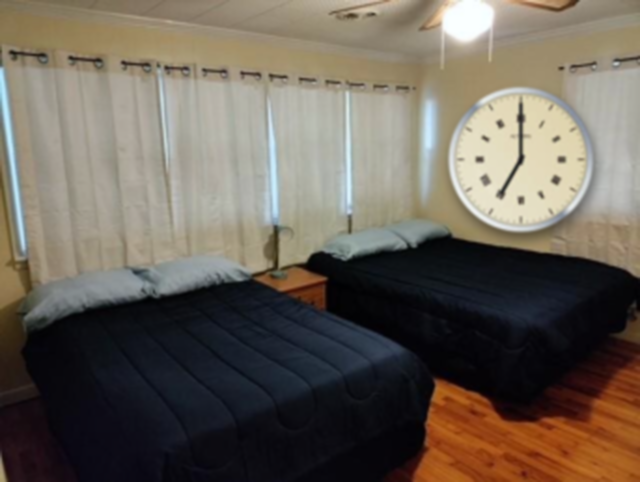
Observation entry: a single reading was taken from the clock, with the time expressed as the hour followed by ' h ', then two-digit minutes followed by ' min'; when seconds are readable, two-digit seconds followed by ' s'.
7 h 00 min
